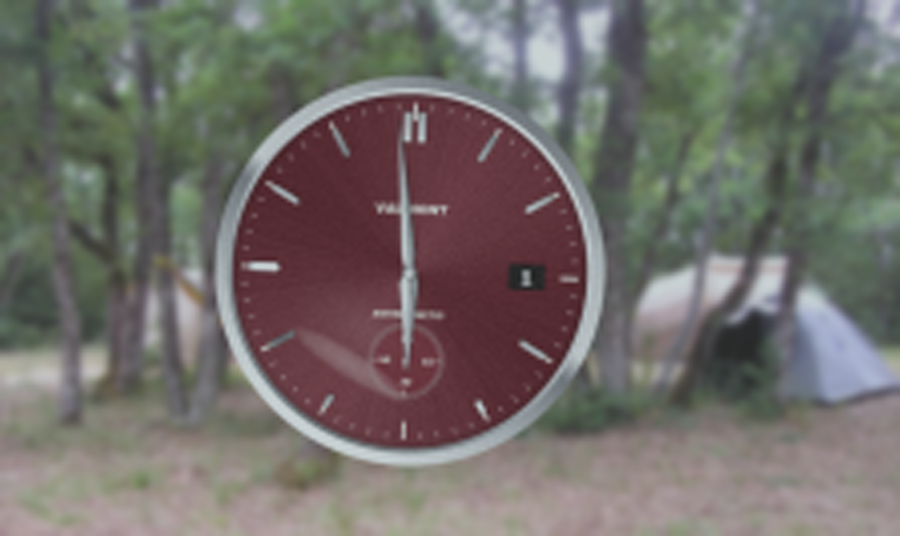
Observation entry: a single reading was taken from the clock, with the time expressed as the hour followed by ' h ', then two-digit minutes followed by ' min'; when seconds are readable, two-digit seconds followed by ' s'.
5 h 59 min
